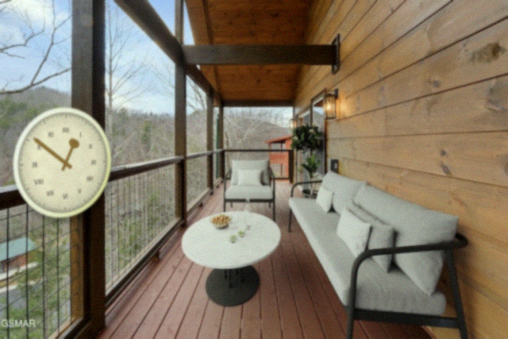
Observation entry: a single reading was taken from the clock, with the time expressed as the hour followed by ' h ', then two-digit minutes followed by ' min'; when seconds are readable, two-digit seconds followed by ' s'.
12 h 51 min
